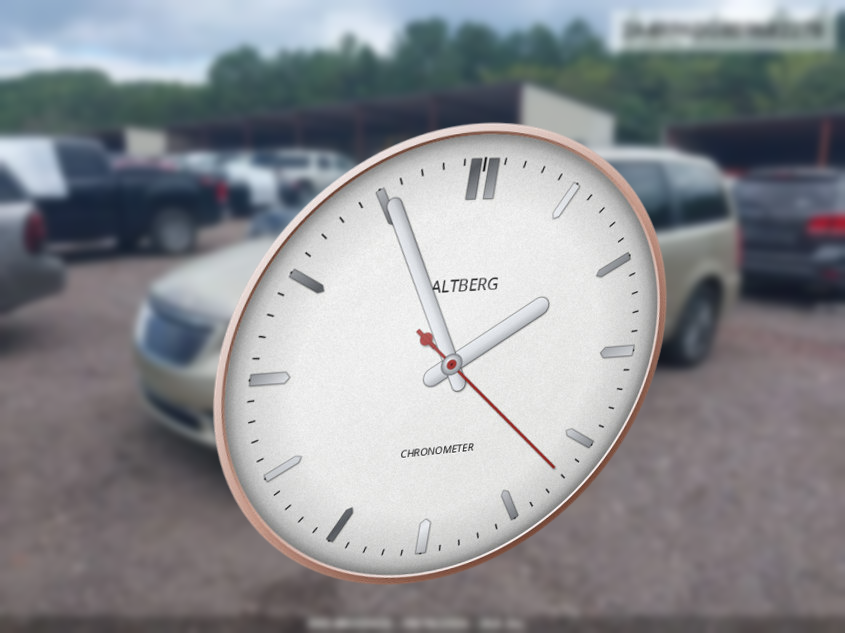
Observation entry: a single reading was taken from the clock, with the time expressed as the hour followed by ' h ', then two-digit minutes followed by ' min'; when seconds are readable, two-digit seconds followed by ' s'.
1 h 55 min 22 s
